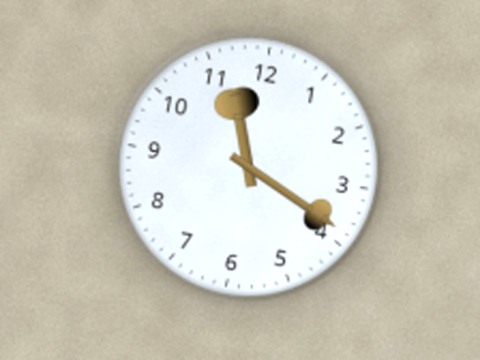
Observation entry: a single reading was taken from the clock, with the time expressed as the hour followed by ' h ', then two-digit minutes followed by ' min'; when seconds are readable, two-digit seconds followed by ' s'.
11 h 19 min
